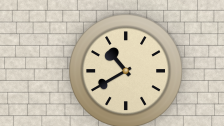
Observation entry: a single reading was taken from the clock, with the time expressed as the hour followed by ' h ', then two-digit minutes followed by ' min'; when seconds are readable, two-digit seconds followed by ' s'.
10 h 40 min
